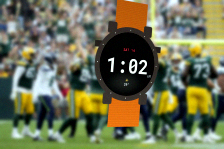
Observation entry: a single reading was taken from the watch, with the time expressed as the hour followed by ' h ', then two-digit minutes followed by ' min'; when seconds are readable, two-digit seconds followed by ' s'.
1 h 02 min
